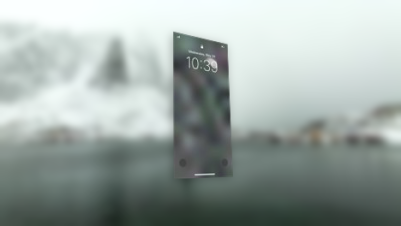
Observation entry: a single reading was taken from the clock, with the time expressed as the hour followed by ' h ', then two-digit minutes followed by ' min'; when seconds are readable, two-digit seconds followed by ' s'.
10 h 39 min
